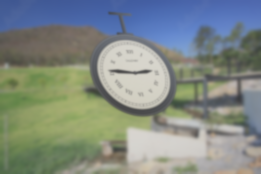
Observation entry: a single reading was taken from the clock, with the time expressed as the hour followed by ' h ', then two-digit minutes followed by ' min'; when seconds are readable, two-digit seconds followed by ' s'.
2 h 46 min
